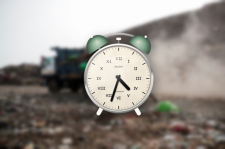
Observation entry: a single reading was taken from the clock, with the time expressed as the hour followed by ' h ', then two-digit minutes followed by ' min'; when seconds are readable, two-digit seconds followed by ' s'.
4 h 33 min
